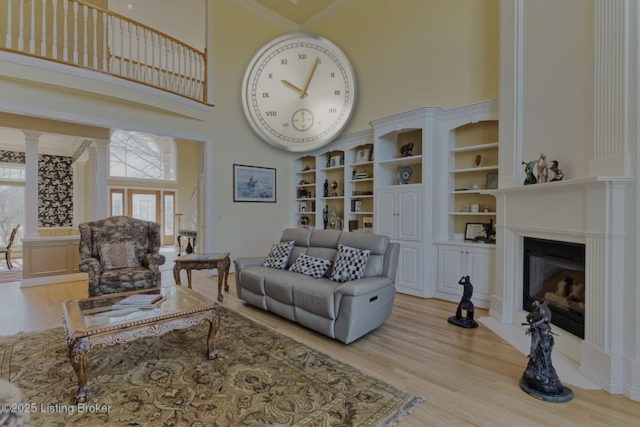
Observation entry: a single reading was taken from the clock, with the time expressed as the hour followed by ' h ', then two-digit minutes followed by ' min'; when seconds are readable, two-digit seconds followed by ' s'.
10 h 04 min
